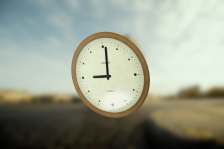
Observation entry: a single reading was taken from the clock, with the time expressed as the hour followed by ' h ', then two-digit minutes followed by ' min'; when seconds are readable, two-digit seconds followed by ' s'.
9 h 01 min
